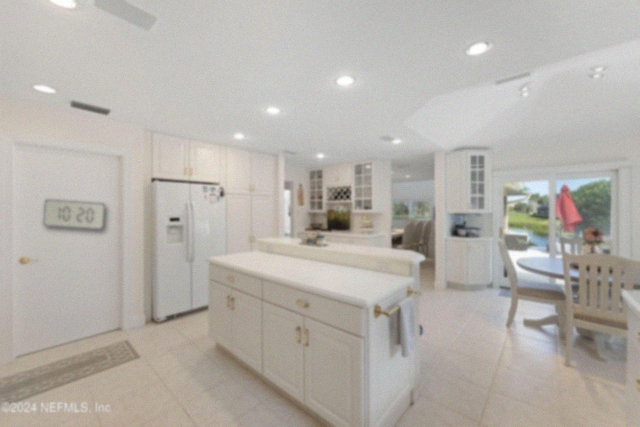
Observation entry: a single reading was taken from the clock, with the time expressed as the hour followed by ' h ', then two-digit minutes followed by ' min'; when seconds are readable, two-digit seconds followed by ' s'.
10 h 20 min
